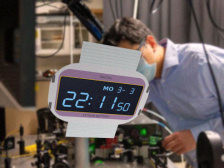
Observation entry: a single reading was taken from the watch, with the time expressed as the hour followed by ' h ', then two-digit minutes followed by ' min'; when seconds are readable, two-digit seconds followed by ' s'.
22 h 11 min 50 s
